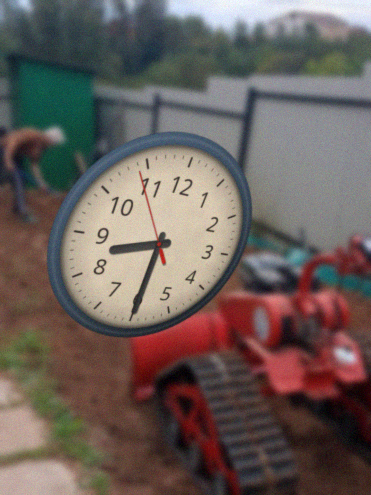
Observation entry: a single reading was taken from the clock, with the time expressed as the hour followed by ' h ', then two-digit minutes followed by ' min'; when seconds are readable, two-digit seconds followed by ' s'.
8 h 29 min 54 s
